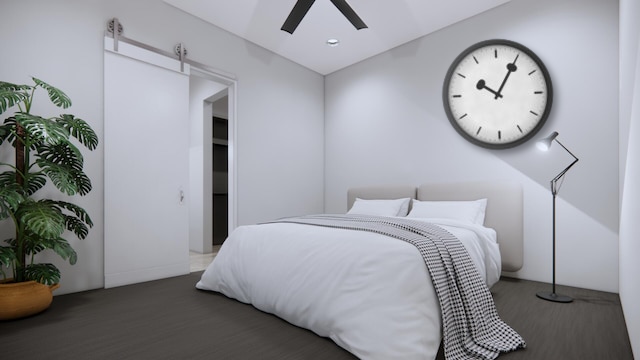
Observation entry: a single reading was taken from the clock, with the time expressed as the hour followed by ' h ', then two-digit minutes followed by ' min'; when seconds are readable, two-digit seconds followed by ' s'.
10 h 05 min
